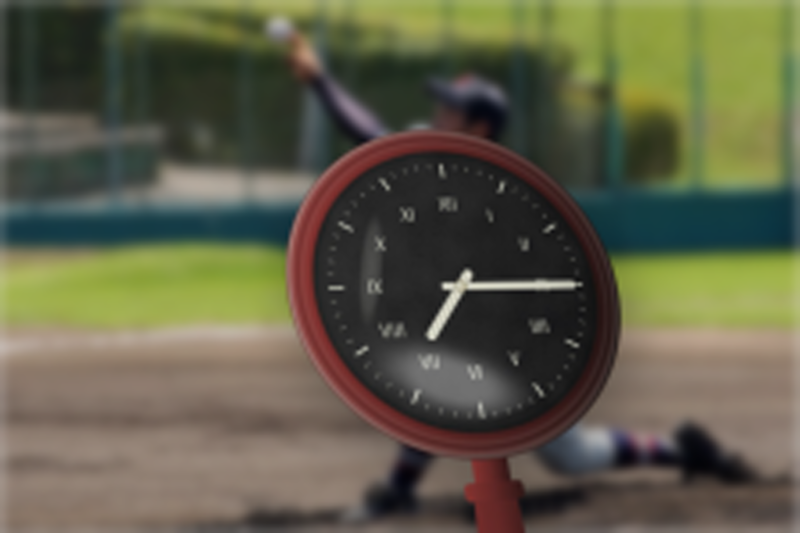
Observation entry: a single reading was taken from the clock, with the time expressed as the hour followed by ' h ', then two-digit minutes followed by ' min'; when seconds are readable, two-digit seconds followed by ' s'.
7 h 15 min
